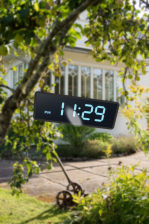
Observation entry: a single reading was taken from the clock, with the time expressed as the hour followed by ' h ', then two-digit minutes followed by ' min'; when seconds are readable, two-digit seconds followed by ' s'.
11 h 29 min
